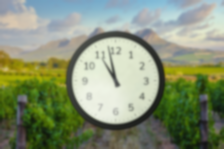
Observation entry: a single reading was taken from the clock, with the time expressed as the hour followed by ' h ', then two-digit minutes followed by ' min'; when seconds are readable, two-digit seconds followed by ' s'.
10 h 58 min
